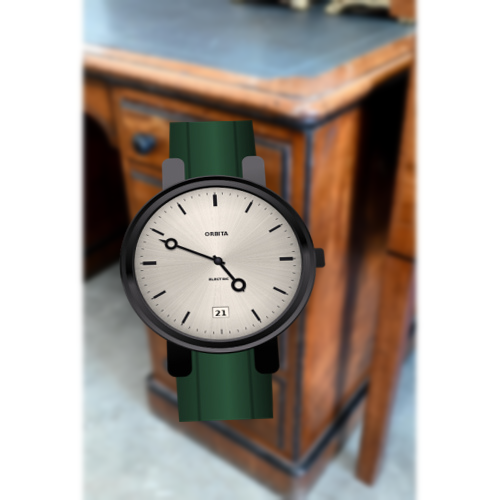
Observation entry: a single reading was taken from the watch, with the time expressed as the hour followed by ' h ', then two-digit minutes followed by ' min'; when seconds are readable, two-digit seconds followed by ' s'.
4 h 49 min
